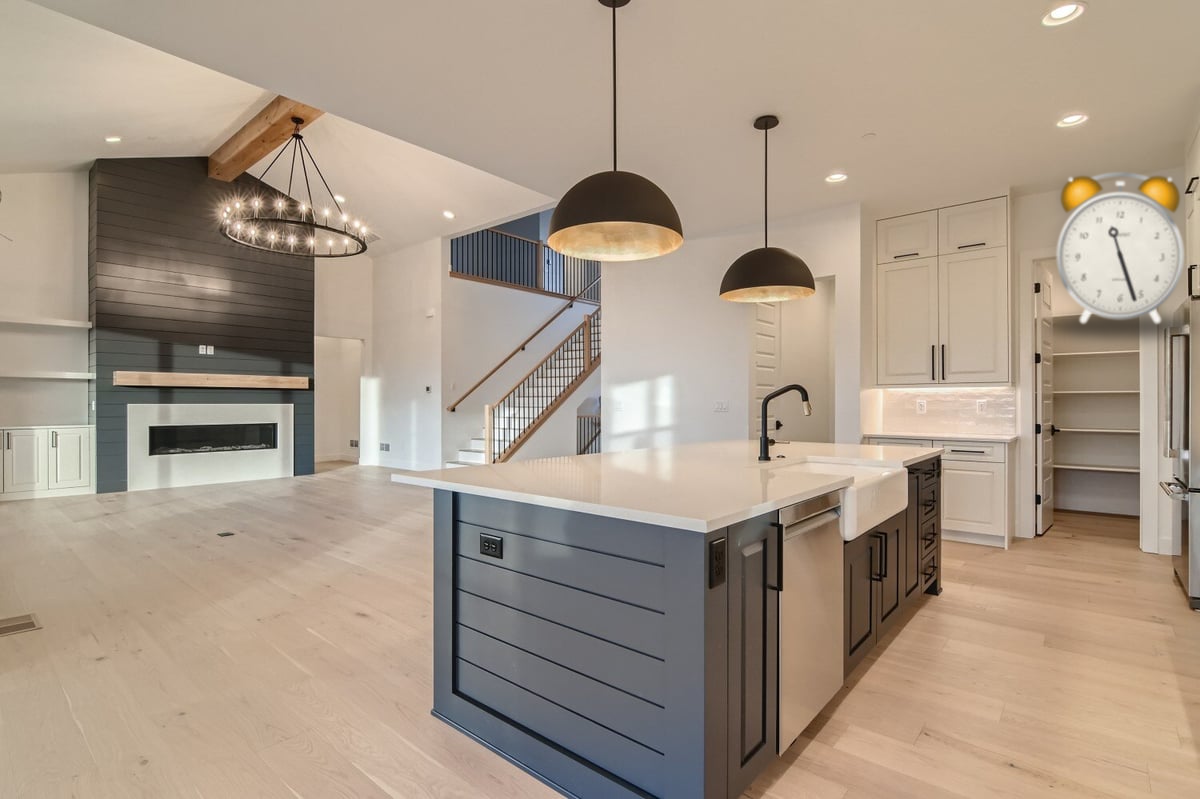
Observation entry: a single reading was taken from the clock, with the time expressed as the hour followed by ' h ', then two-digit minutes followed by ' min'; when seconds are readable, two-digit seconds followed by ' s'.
11 h 27 min
